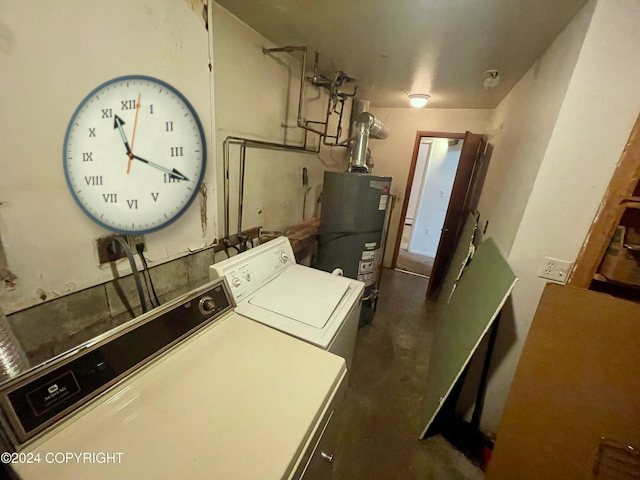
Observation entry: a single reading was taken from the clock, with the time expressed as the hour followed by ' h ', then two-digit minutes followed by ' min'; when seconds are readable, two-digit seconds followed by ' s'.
11 h 19 min 02 s
